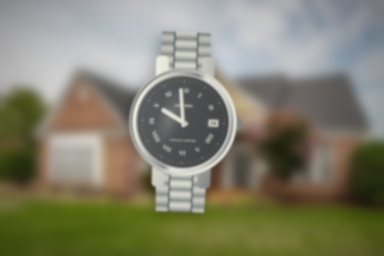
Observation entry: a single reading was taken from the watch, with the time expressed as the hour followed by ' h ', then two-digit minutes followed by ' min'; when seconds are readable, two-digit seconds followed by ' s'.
9 h 59 min
